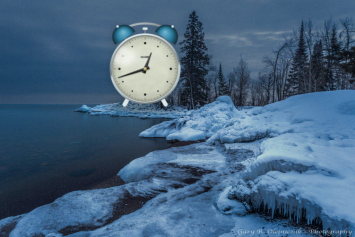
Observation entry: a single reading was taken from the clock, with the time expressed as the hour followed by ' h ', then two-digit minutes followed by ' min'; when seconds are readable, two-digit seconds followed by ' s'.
12 h 42 min
